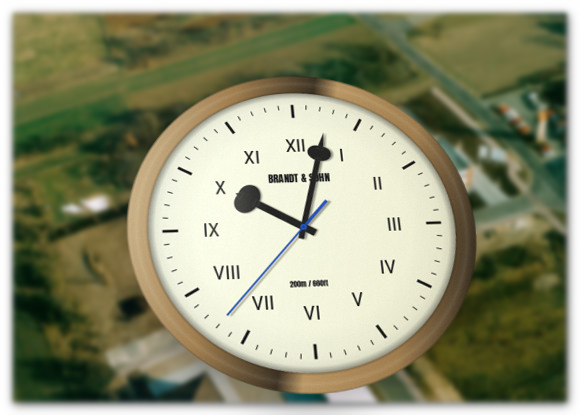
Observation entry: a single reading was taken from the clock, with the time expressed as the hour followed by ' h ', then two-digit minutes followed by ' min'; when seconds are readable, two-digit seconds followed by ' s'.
10 h 02 min 37 s
